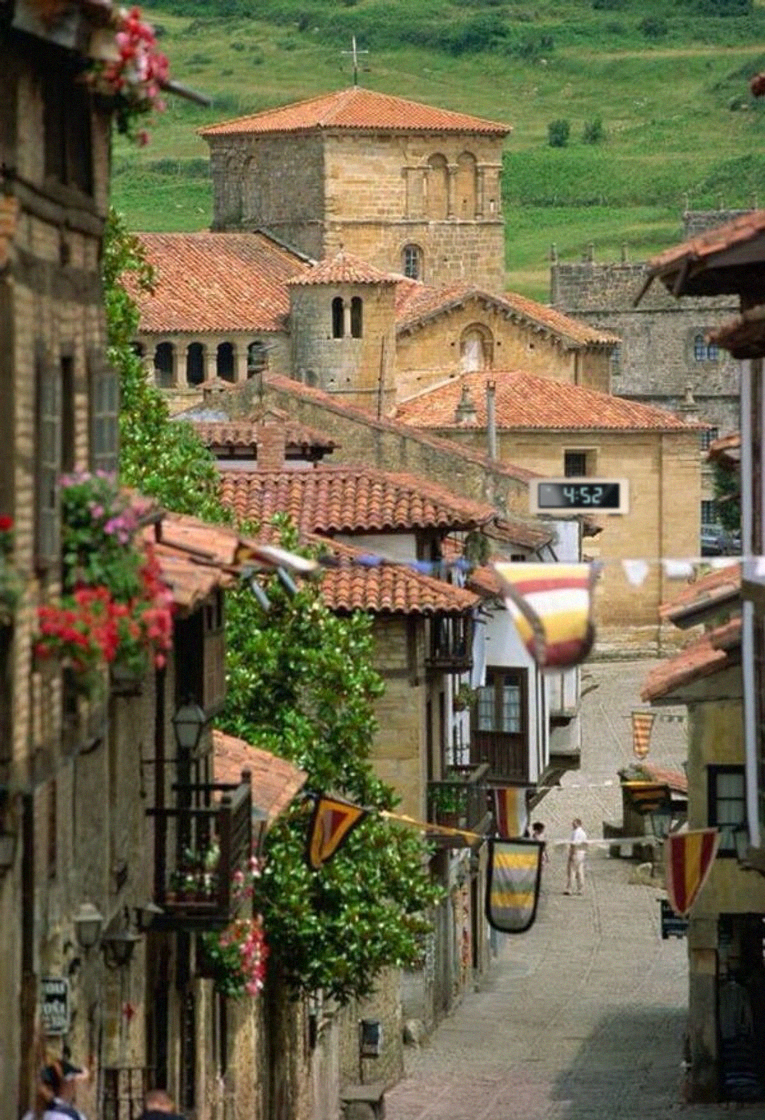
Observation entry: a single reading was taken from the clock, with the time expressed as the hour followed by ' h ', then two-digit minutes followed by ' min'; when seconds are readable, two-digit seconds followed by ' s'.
4 h 52 min
